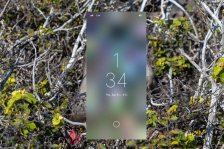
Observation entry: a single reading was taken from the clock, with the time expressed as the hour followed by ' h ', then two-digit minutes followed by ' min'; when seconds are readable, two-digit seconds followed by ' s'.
1 h 34 min
